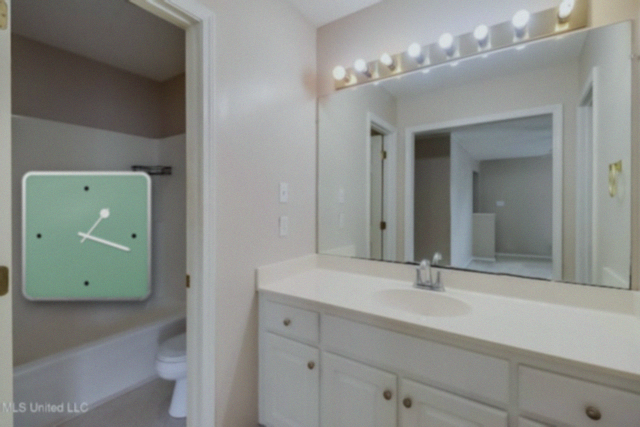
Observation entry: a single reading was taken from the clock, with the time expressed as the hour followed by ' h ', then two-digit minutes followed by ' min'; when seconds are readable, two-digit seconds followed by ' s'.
1 h 18 min
